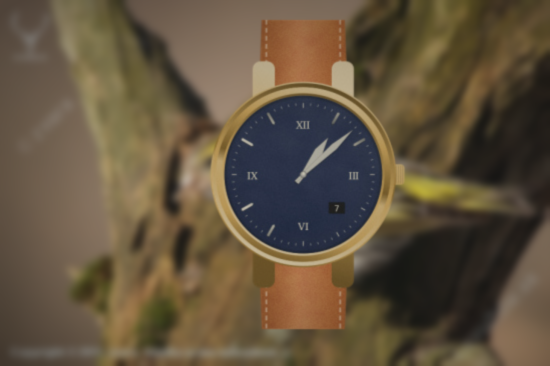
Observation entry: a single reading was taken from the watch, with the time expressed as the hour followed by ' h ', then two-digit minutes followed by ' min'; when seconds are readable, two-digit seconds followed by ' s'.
1 h 08 min
